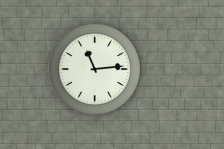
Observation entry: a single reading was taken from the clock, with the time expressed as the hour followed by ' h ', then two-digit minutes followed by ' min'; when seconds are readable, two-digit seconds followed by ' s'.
11 h 14 min
